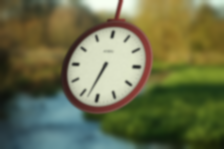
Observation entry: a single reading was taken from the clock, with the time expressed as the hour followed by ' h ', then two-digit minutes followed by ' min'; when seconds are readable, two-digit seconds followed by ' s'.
6 h 33 min
